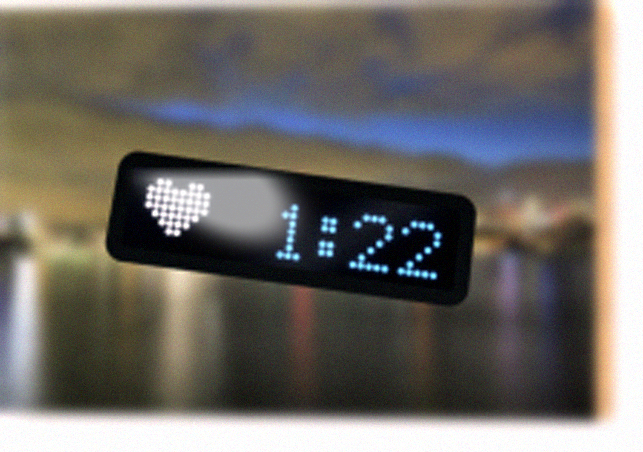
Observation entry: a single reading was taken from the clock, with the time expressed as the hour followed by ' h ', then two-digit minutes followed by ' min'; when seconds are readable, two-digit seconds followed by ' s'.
1 h 22 min
